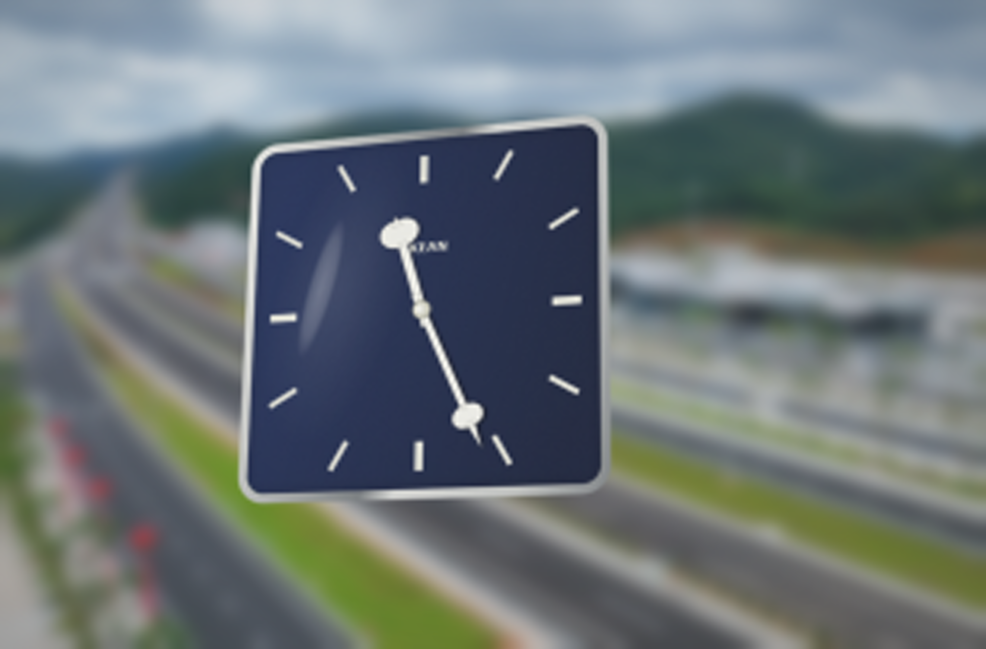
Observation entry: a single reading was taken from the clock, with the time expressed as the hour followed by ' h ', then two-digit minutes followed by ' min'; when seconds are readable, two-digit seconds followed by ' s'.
11 h 26 min
